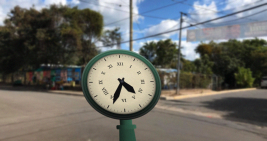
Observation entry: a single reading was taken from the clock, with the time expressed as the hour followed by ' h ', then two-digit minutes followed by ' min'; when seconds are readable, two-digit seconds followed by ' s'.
4 h 34 min
